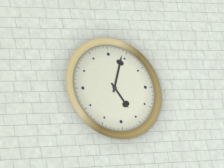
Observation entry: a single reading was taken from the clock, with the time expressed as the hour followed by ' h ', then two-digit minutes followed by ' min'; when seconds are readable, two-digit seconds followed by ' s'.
5 h 04 min
